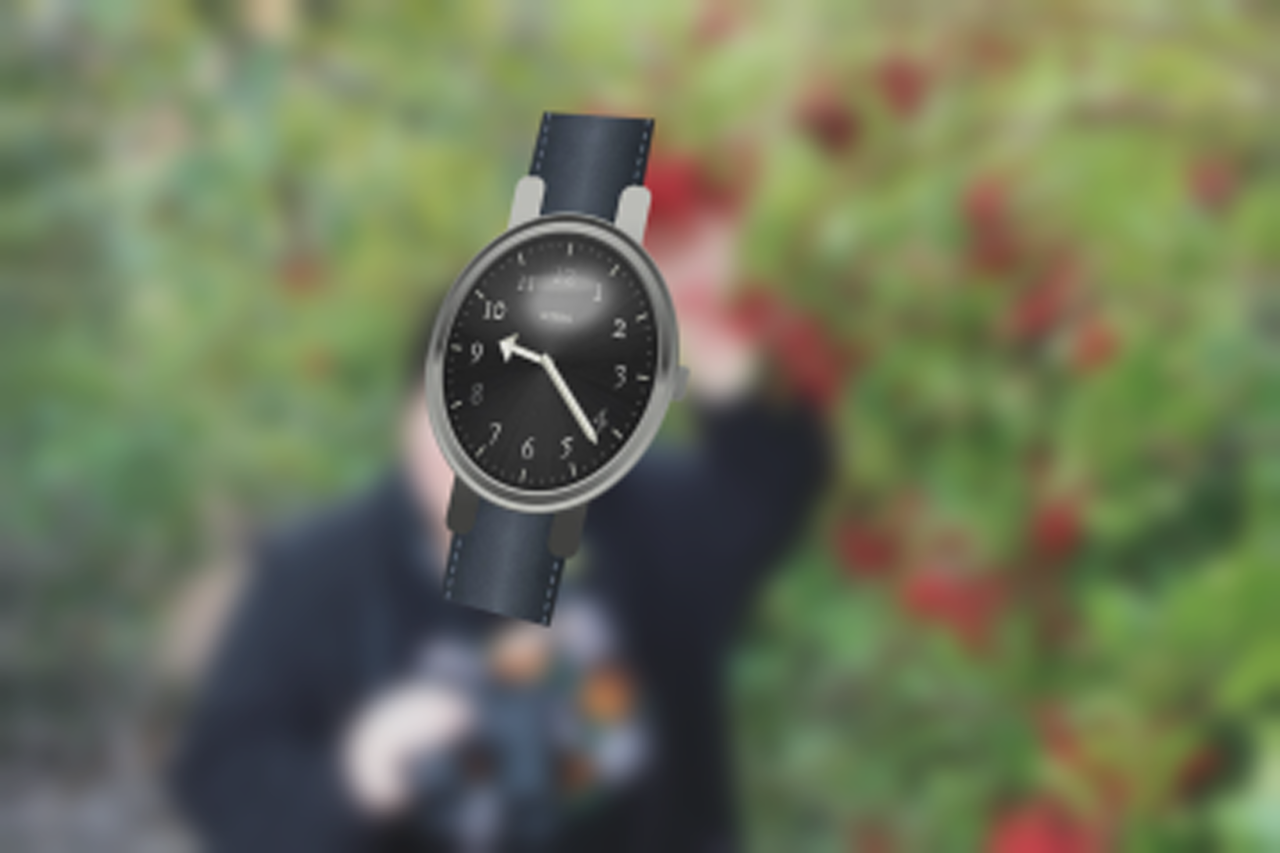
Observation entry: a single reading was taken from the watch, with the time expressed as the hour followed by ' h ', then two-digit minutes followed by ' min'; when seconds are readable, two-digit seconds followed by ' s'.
9 h 22 min
